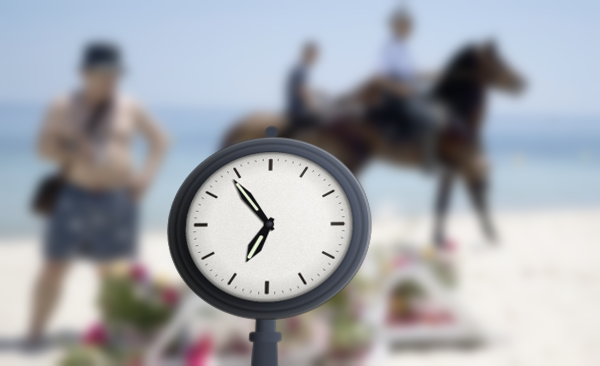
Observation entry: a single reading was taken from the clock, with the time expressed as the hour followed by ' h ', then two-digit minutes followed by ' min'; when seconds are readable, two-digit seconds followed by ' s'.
6 h 54 min
